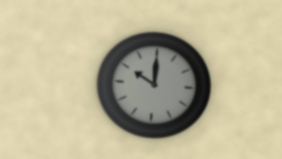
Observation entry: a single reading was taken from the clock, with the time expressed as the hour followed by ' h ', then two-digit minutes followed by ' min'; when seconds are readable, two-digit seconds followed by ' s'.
10 h 00 min
